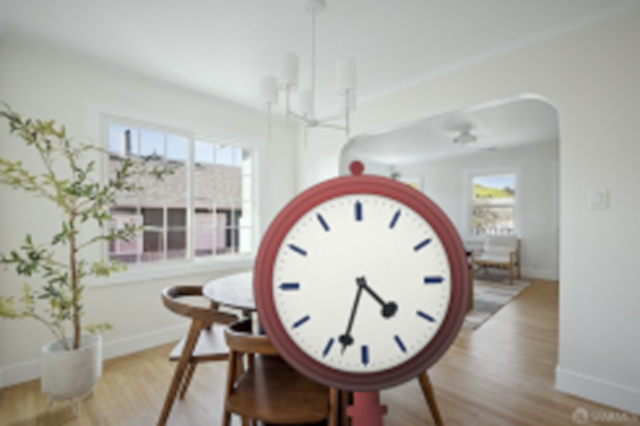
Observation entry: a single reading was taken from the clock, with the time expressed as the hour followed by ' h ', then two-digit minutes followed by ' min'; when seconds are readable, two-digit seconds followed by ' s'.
4 h 33 min
